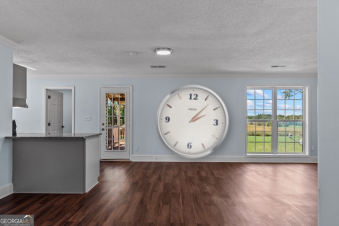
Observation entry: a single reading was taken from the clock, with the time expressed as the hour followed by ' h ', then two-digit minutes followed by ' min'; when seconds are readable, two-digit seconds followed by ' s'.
2 h 07 min
